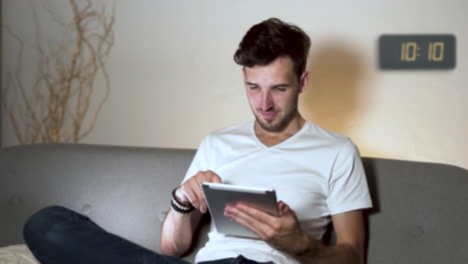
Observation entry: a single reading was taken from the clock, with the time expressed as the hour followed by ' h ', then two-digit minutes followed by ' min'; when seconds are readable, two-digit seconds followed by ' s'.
10 h 10 min
